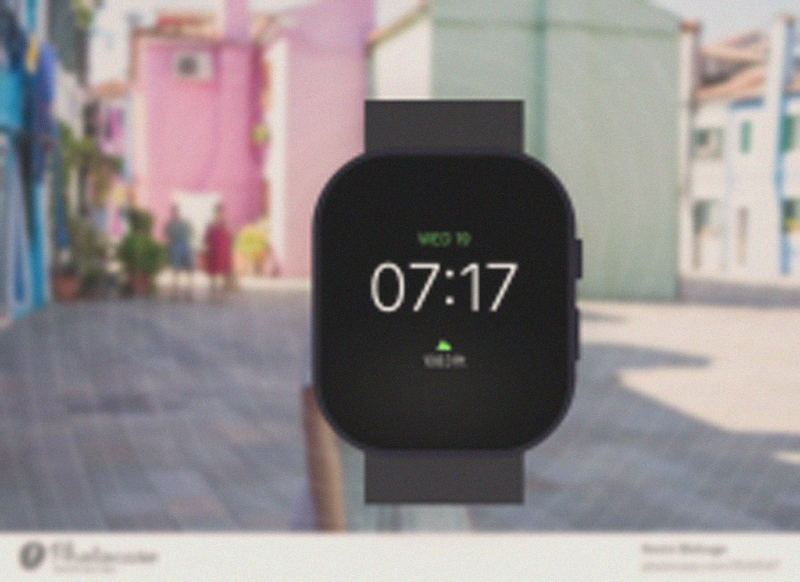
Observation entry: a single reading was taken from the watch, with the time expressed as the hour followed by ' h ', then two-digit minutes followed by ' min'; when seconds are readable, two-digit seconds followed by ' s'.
7 h 17 min
